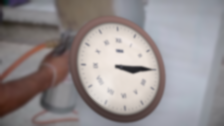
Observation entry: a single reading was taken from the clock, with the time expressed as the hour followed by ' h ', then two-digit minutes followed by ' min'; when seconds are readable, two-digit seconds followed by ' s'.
3 h 15 min
